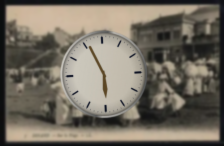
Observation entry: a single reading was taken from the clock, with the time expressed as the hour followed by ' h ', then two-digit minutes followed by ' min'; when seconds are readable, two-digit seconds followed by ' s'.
5 h 56 min
